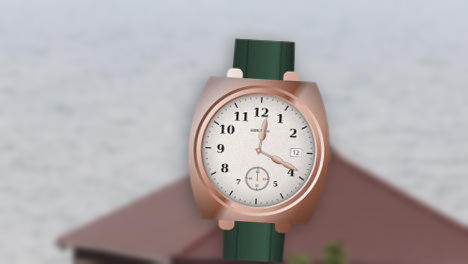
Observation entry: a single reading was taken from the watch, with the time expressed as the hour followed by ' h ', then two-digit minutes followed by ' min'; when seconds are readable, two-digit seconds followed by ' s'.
12 h 19 min
